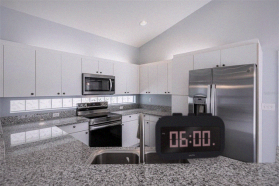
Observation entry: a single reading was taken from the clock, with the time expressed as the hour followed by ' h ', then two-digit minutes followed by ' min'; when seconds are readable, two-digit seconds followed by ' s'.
6 h 00 min
